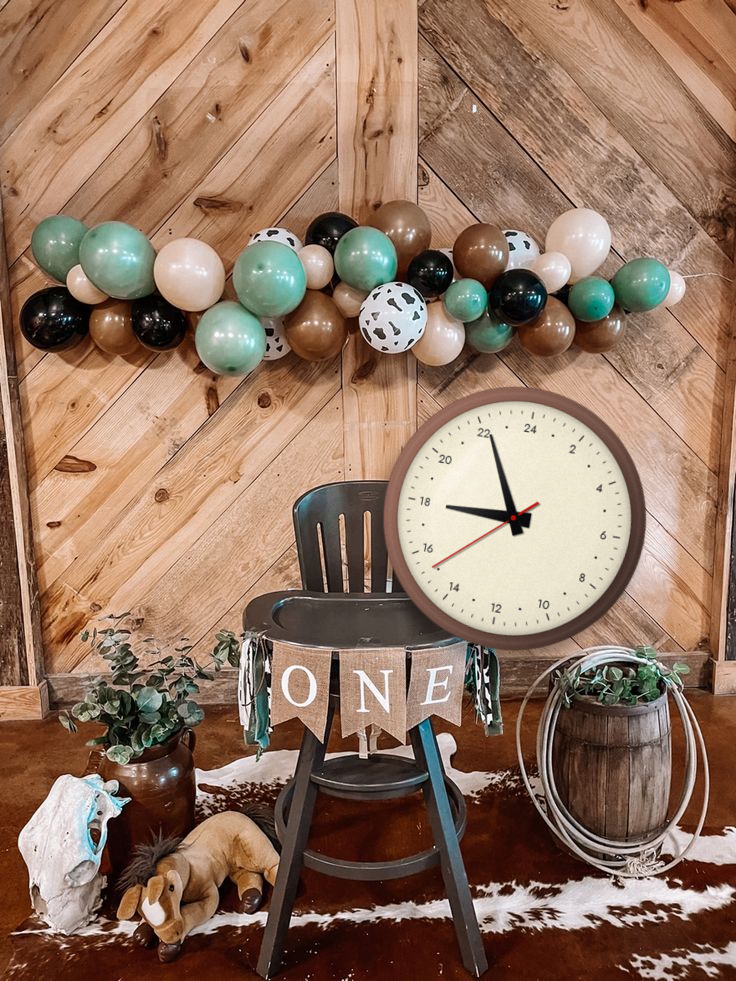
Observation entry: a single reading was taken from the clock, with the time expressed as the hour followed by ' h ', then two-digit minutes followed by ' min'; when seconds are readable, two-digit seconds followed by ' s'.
17 h 55 min 38 s
